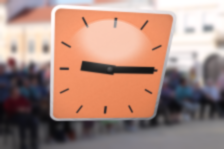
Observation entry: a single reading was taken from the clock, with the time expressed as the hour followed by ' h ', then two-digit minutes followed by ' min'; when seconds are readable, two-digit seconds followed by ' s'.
9 h 15 min
